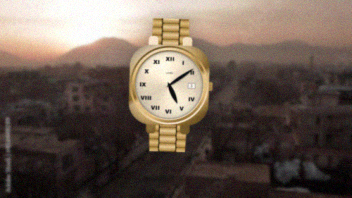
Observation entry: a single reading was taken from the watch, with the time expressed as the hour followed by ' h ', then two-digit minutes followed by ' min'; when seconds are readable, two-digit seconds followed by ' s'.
5 h 09 min
